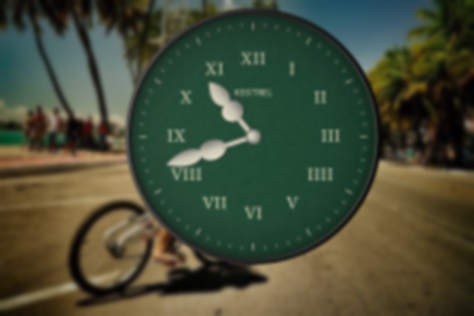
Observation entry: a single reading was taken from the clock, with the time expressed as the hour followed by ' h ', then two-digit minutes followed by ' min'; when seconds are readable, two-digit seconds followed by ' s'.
10 h 42 min
